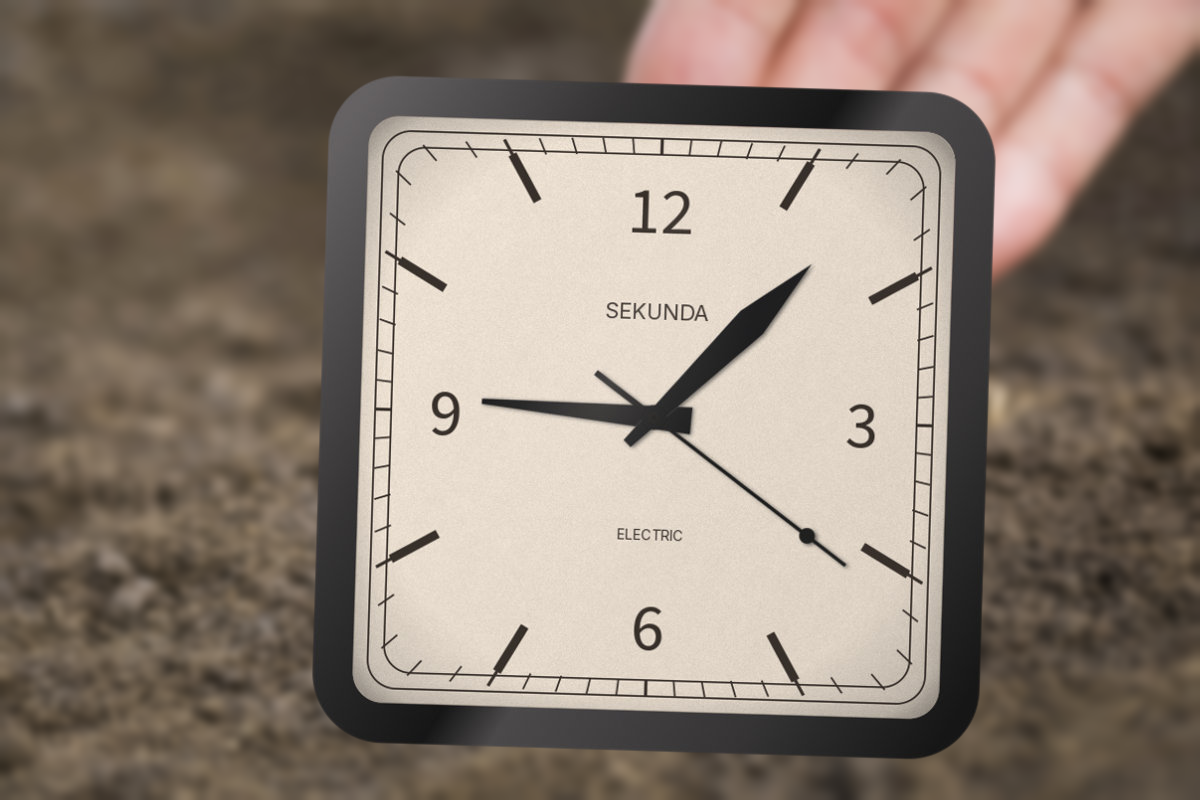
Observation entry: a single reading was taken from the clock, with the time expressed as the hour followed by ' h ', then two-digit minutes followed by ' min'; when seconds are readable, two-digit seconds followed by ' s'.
9 h 07 min 21 s
